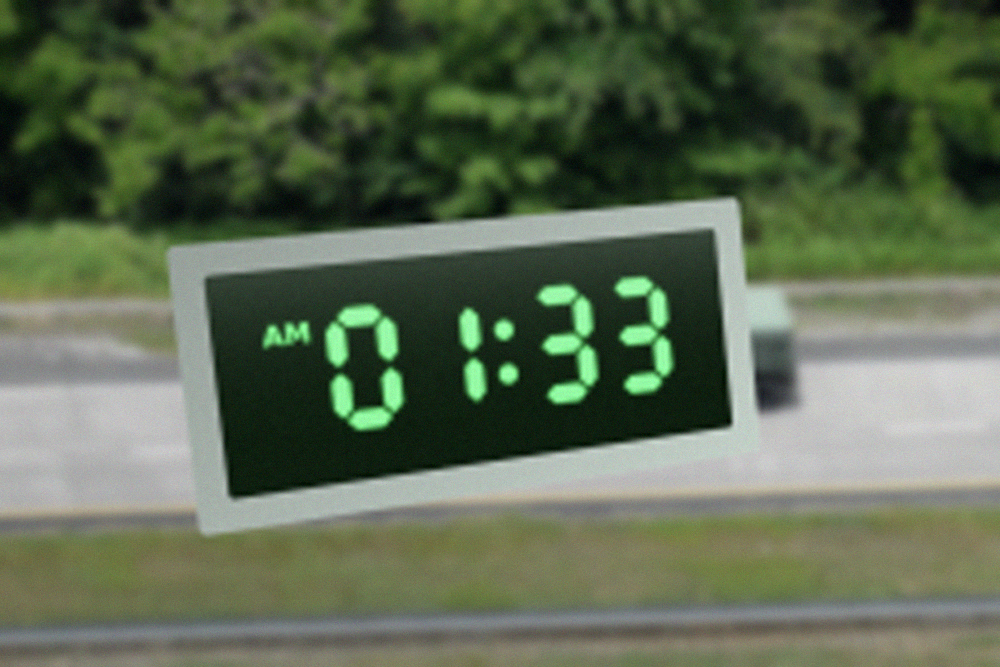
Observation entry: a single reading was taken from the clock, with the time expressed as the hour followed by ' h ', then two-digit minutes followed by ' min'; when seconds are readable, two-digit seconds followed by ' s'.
1 h 33 min
